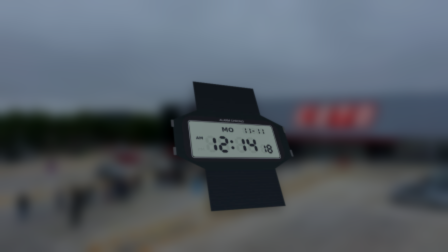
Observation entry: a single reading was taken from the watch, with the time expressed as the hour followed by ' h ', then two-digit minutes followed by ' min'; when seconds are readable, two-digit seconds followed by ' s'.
12 h 14 min 18 s
